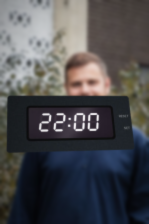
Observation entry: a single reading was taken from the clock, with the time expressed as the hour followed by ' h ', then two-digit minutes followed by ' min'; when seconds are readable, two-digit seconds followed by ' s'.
22 h 00 min
